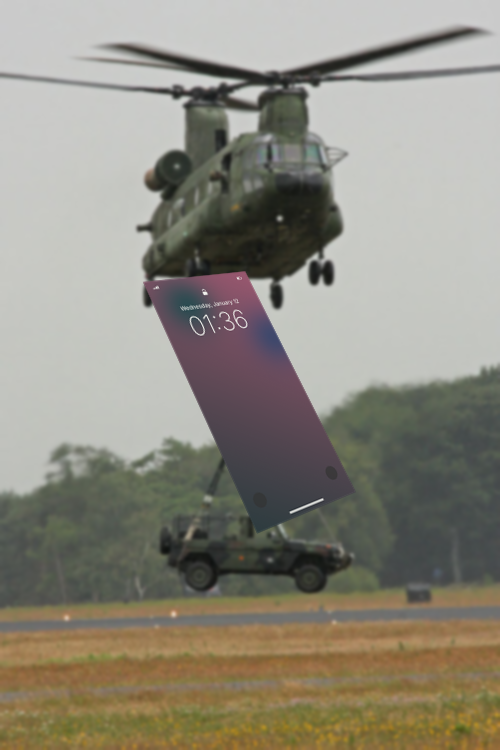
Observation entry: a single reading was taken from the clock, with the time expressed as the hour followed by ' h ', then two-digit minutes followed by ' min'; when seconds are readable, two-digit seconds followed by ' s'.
1 h 36 min
